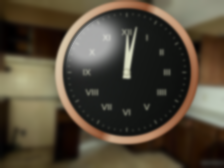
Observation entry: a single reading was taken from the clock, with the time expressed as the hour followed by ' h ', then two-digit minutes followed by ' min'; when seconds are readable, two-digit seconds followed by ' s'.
12 h 02 min
